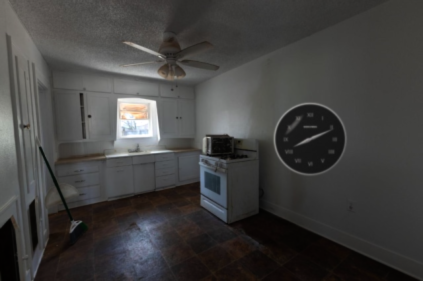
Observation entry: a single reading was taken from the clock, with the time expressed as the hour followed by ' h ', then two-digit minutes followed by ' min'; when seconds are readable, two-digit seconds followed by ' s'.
8 h 11 min
